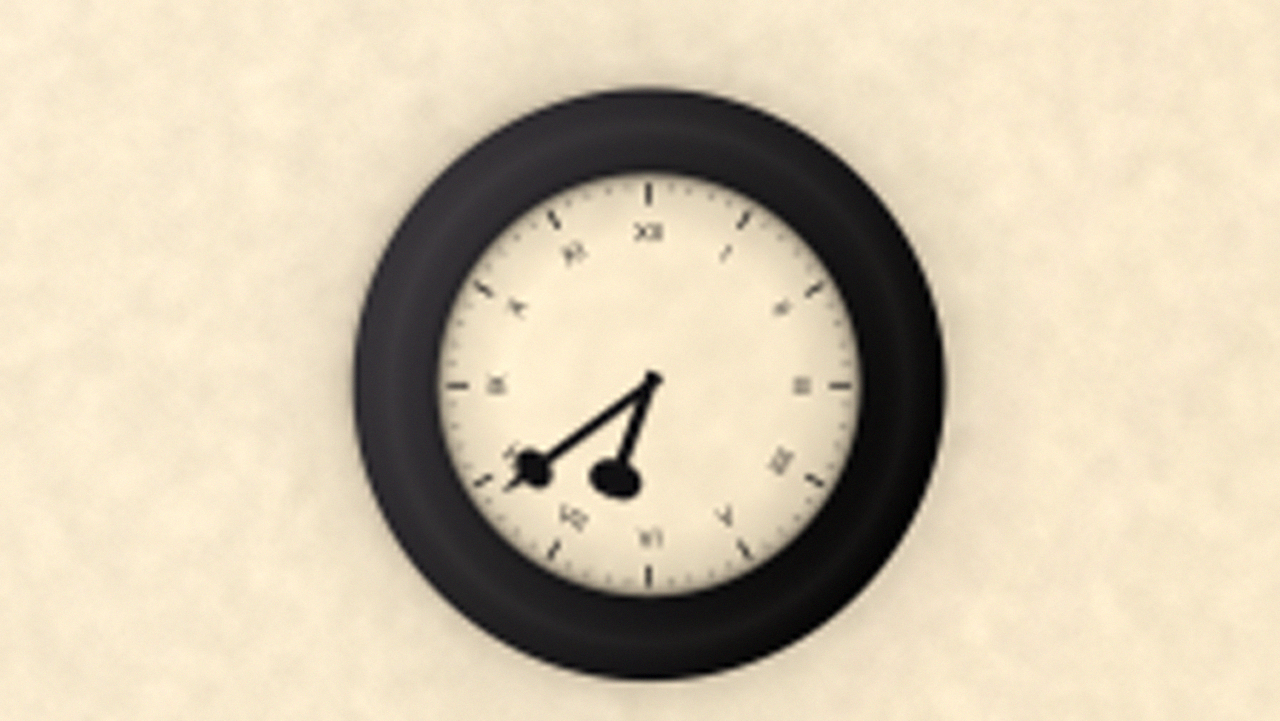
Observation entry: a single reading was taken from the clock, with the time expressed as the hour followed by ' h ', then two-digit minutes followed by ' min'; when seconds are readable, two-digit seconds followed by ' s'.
6 h 39 min
